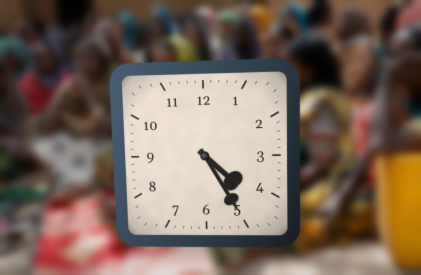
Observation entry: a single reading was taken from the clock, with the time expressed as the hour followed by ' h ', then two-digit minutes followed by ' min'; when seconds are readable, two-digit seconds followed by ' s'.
4 h 25 min
